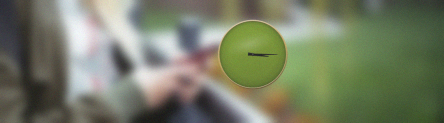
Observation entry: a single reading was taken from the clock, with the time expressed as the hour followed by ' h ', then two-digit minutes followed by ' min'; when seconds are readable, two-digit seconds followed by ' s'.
3 h 15 min
